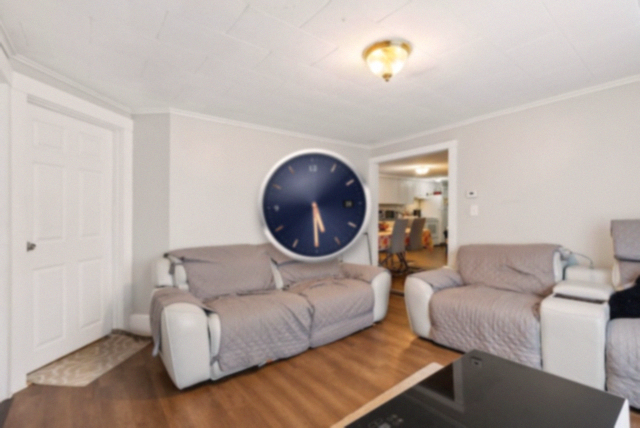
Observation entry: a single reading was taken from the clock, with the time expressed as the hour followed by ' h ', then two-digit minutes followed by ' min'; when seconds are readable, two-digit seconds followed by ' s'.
5 h 30 min
